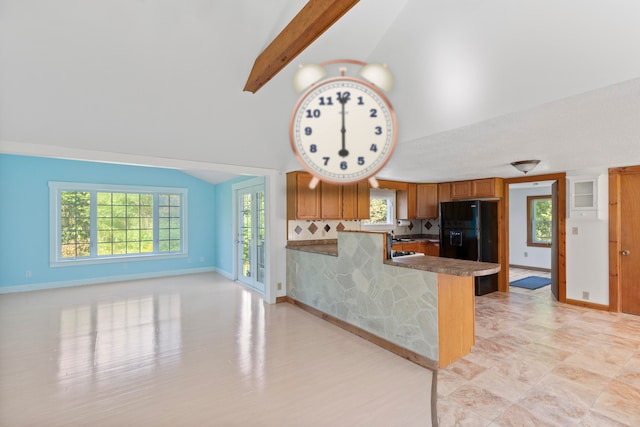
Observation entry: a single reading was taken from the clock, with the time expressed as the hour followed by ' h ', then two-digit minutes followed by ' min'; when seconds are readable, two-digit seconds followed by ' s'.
6 h 00 min
